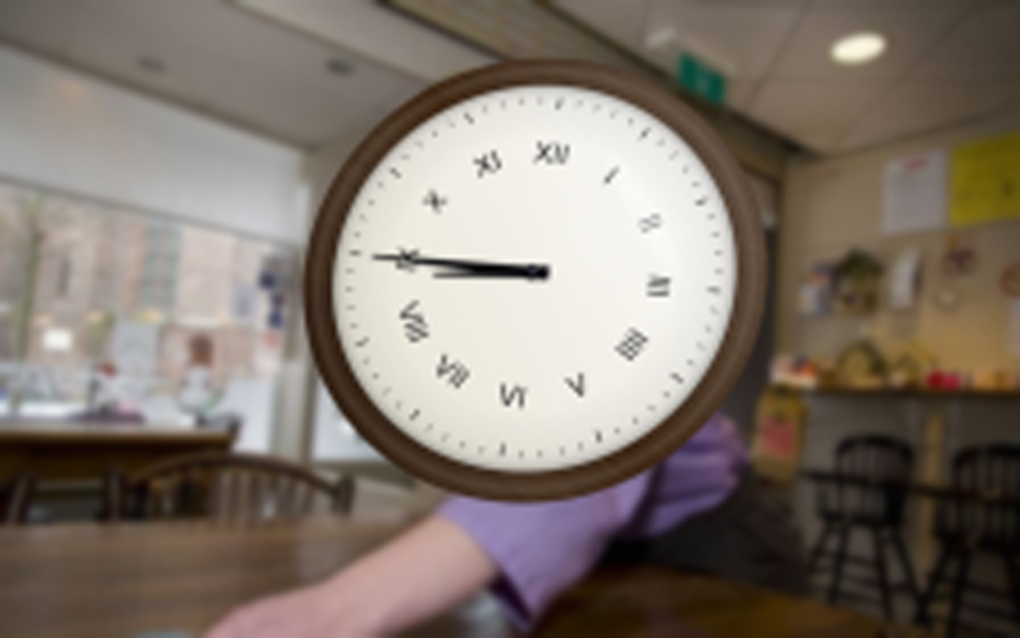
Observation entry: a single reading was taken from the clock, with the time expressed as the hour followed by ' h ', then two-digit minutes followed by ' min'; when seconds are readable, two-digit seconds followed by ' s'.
8 h 45 min
